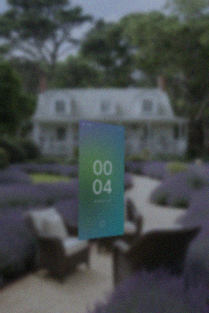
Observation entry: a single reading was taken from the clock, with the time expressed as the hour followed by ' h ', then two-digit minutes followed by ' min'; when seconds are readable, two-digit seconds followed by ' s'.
0 h 04 min
